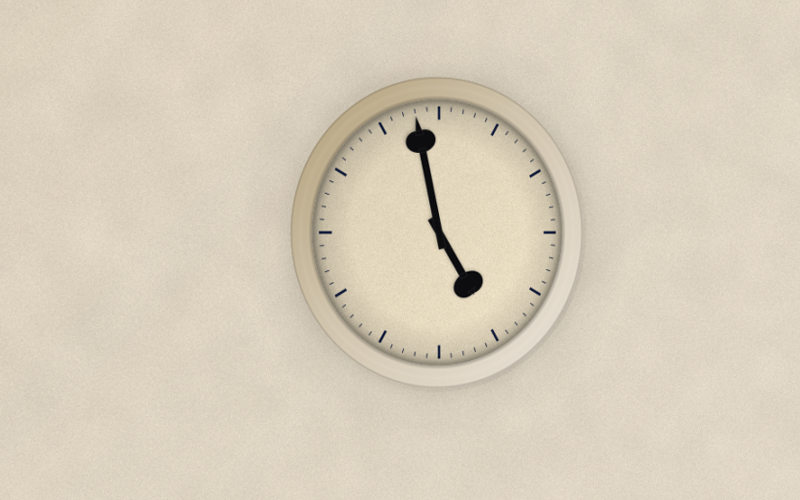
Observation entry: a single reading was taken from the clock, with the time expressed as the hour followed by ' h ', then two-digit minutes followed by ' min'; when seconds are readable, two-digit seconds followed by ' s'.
4 h 58 min
